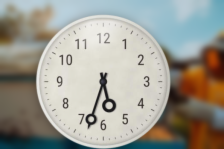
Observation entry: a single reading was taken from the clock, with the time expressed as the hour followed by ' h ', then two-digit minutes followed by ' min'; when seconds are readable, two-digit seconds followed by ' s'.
5 h 33 min
